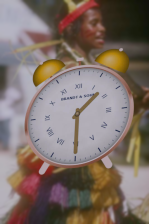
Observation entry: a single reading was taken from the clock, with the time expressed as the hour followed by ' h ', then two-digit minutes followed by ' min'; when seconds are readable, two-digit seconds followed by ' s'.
1 h 30 min
